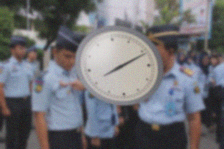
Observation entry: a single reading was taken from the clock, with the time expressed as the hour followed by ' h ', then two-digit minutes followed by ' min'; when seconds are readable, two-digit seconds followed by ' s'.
8 h 11 min
